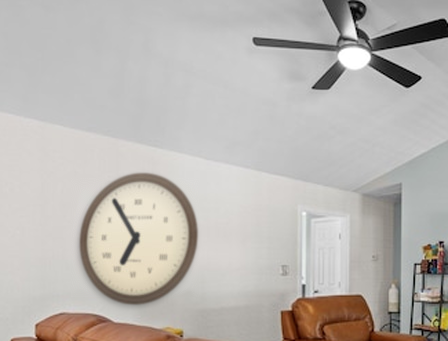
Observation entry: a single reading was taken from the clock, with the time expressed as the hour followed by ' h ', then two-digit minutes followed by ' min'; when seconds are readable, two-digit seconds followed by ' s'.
6 h 54 min
